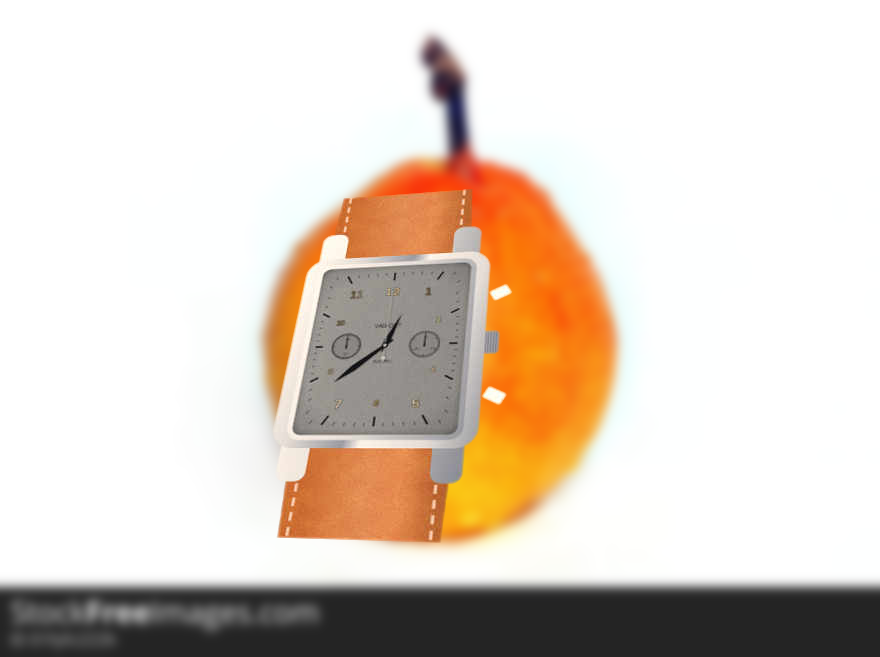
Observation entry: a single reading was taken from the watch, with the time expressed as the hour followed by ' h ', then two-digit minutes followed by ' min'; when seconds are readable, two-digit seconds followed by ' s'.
12 h 38 min
